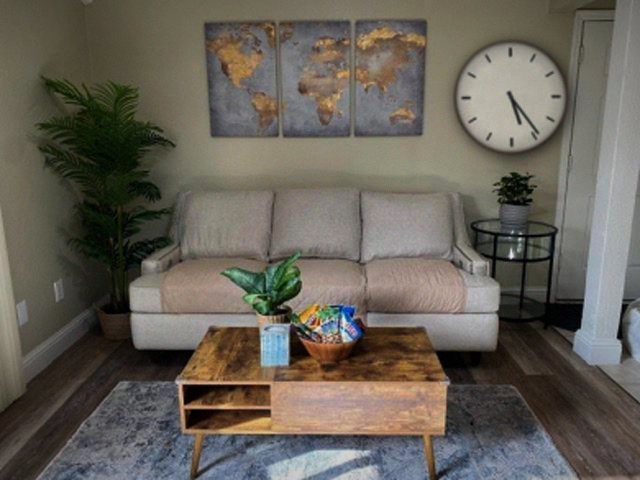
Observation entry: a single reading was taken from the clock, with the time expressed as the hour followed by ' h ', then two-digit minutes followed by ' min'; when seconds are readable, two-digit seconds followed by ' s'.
5 h 24 min
